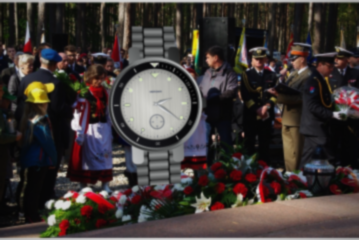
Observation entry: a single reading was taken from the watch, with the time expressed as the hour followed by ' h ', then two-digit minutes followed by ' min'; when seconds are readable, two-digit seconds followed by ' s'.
2 h 21 min
